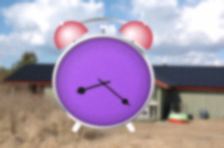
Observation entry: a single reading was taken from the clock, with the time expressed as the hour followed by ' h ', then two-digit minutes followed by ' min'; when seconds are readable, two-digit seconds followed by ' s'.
8 h 22 min
